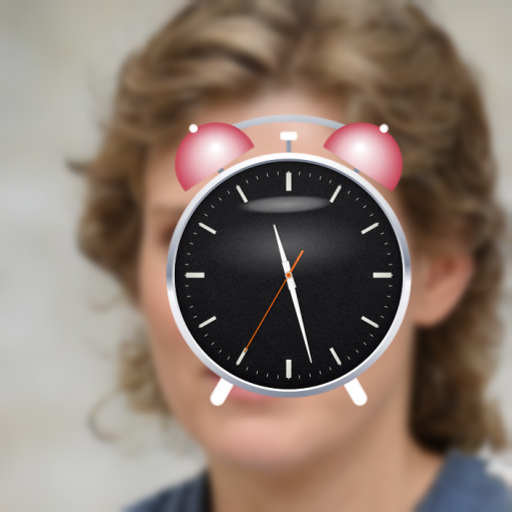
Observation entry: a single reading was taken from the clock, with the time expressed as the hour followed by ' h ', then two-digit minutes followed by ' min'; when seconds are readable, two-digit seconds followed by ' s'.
11 h 27 min 35 s
